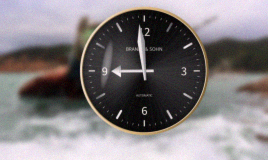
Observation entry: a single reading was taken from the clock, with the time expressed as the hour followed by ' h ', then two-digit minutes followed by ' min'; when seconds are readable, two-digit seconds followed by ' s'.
8 h 59 min
